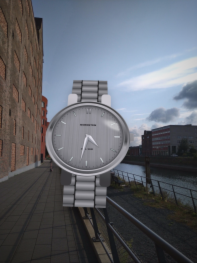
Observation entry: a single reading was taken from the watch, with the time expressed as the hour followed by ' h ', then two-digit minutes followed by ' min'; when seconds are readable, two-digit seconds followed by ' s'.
4 h 32 min
